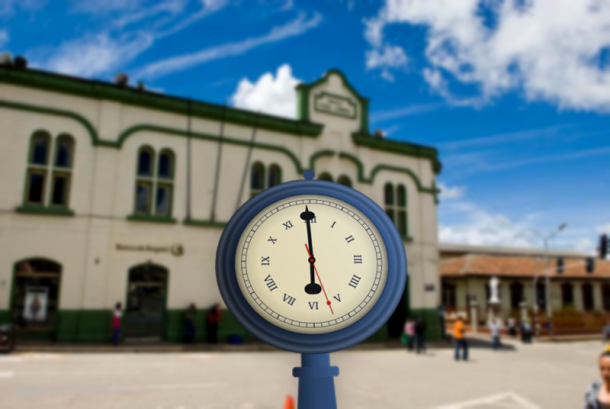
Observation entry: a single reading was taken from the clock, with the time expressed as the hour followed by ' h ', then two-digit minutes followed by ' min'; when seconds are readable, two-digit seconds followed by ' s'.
5 h 59 min 27 s
